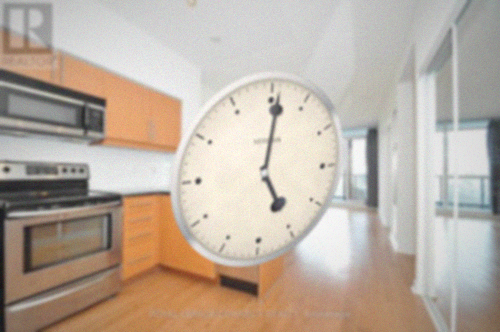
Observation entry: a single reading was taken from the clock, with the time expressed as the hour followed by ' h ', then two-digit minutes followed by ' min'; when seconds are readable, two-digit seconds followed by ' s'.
5 h 01 min
